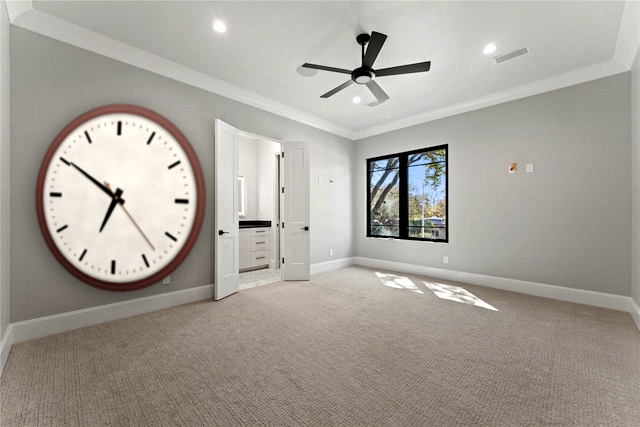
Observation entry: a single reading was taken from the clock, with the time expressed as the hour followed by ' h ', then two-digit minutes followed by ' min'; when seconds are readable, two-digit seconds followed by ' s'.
6 h 50 min 23 s
